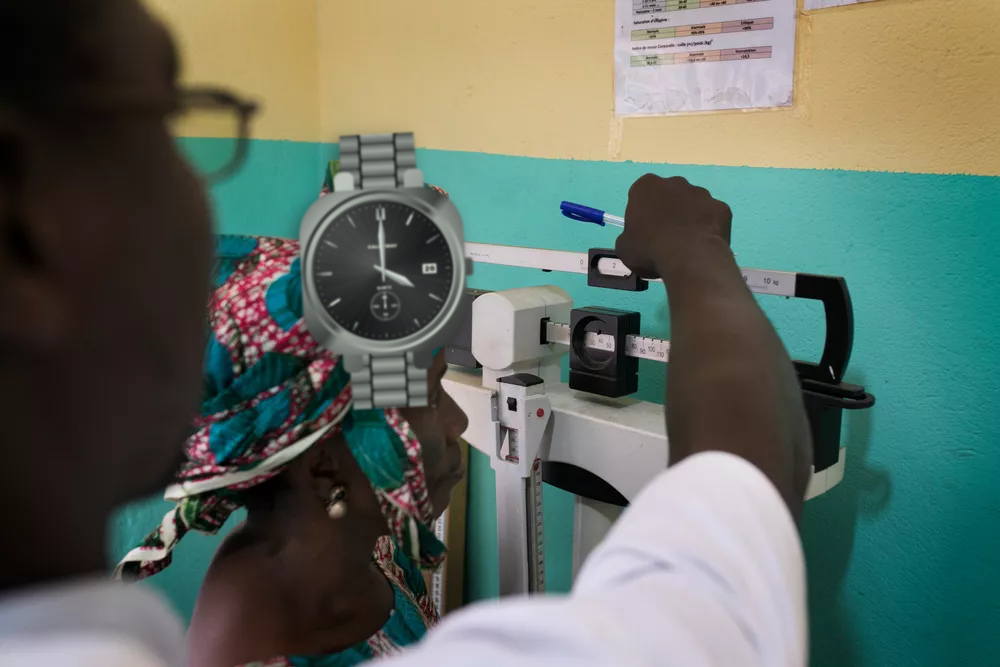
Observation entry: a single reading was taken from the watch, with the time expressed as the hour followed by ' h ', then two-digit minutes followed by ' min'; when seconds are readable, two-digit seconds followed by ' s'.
4 h 00 min
